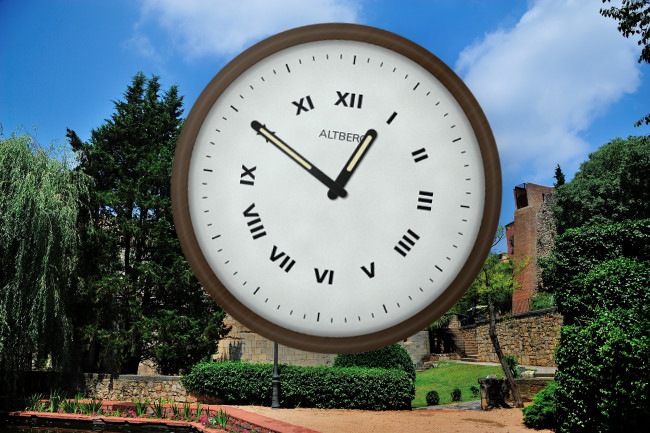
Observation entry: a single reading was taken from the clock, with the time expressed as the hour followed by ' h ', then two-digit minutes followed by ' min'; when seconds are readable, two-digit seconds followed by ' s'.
12 h 50 min
